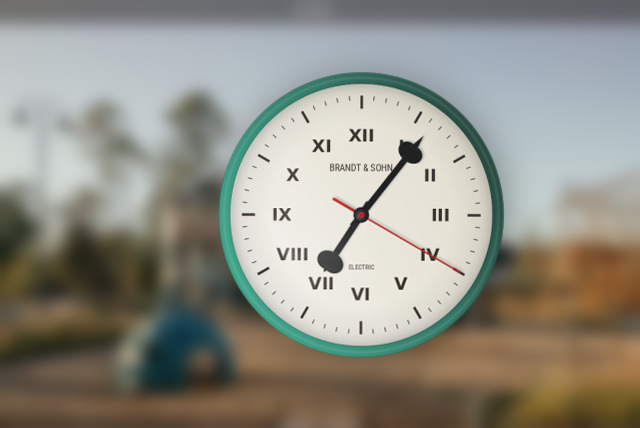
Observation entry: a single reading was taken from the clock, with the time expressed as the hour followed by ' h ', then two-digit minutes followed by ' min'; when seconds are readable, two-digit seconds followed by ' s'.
7 h 06 min 20 s
